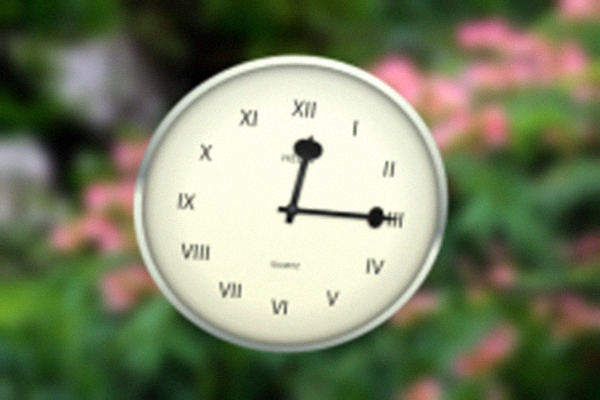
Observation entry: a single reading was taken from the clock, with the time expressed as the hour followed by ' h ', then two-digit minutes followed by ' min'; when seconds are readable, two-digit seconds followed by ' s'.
12 h 15 min
